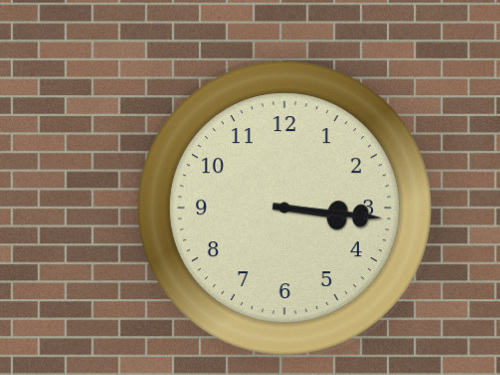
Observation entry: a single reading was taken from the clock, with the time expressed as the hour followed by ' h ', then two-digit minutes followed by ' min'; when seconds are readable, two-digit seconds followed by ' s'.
3 h 16 min
